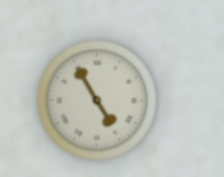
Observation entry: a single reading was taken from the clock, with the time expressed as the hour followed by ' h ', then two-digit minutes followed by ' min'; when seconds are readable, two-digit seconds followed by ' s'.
4 h 55 min
